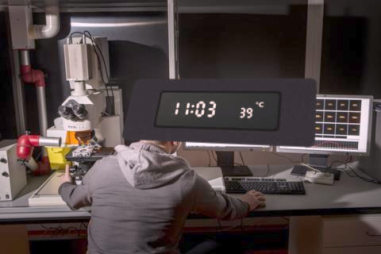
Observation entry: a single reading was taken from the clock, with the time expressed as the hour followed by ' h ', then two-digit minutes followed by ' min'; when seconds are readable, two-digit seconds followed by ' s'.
11 h 03 min
